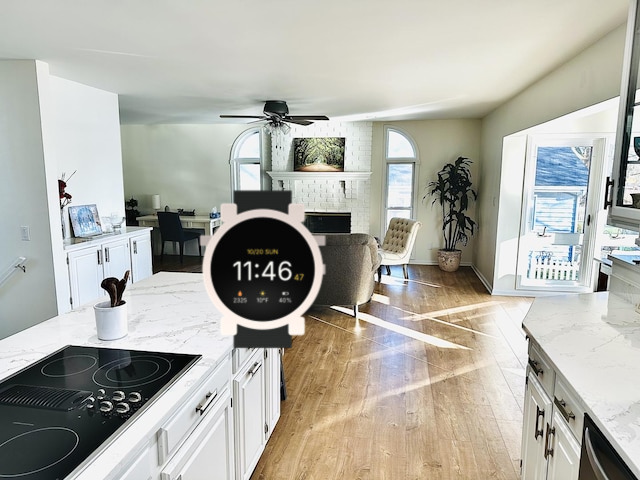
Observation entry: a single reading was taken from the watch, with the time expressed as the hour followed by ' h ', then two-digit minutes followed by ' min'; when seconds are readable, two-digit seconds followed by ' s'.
11 h 46 min
